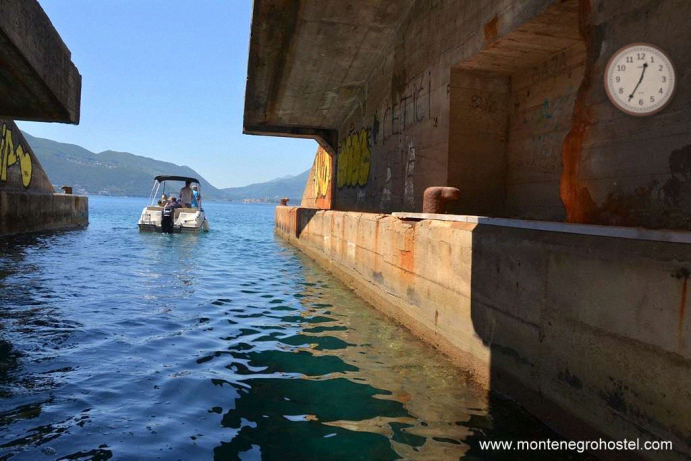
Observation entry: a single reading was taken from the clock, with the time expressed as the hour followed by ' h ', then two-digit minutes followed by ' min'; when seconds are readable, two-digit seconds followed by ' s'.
12 h 35 min
